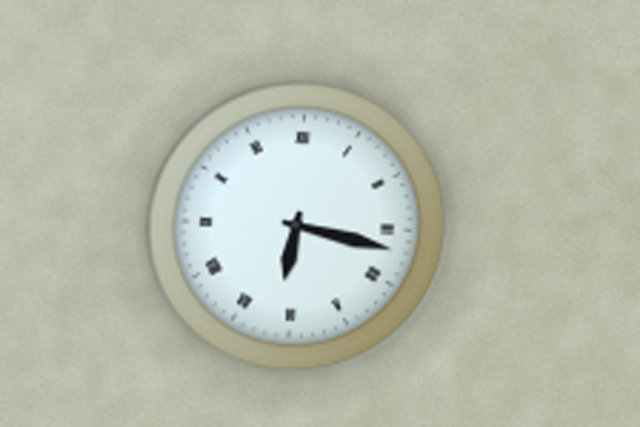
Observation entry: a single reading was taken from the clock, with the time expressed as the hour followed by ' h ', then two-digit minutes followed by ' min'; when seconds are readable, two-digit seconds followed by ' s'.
6 h 17 min
